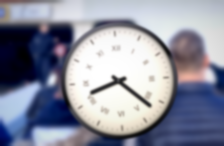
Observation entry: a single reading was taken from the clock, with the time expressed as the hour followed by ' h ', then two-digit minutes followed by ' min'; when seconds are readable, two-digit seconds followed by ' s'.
8 h 22 min
